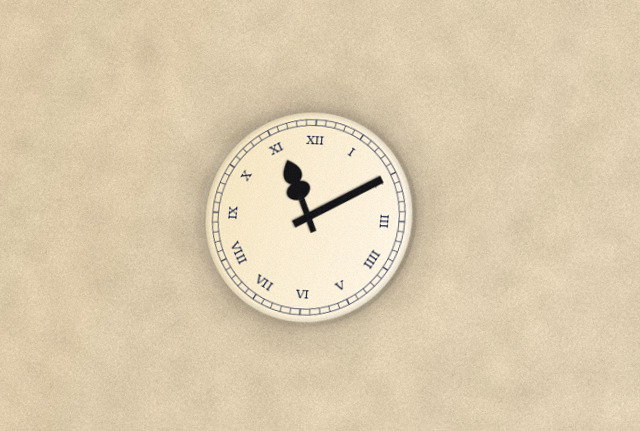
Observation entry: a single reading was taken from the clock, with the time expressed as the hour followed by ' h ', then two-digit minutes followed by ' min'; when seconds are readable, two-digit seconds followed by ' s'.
11 h 10 min
